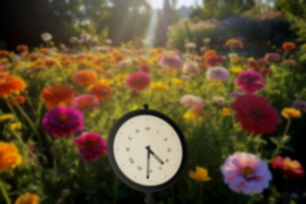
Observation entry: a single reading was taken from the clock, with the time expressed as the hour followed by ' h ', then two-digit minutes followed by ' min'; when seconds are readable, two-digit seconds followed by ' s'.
4 h 31 min
